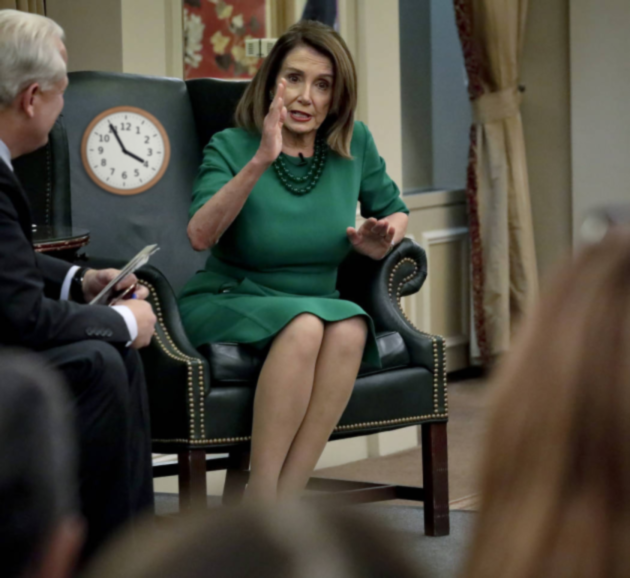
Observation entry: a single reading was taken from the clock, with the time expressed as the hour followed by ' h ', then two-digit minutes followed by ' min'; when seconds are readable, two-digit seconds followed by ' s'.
3 h 55 min
